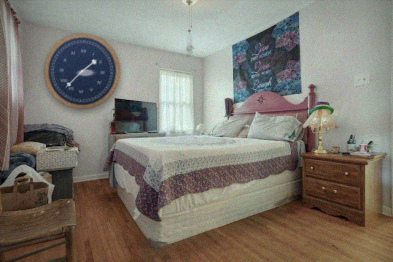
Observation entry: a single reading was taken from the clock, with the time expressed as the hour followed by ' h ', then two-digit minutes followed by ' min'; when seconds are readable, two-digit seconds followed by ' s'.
1 h 37 min
